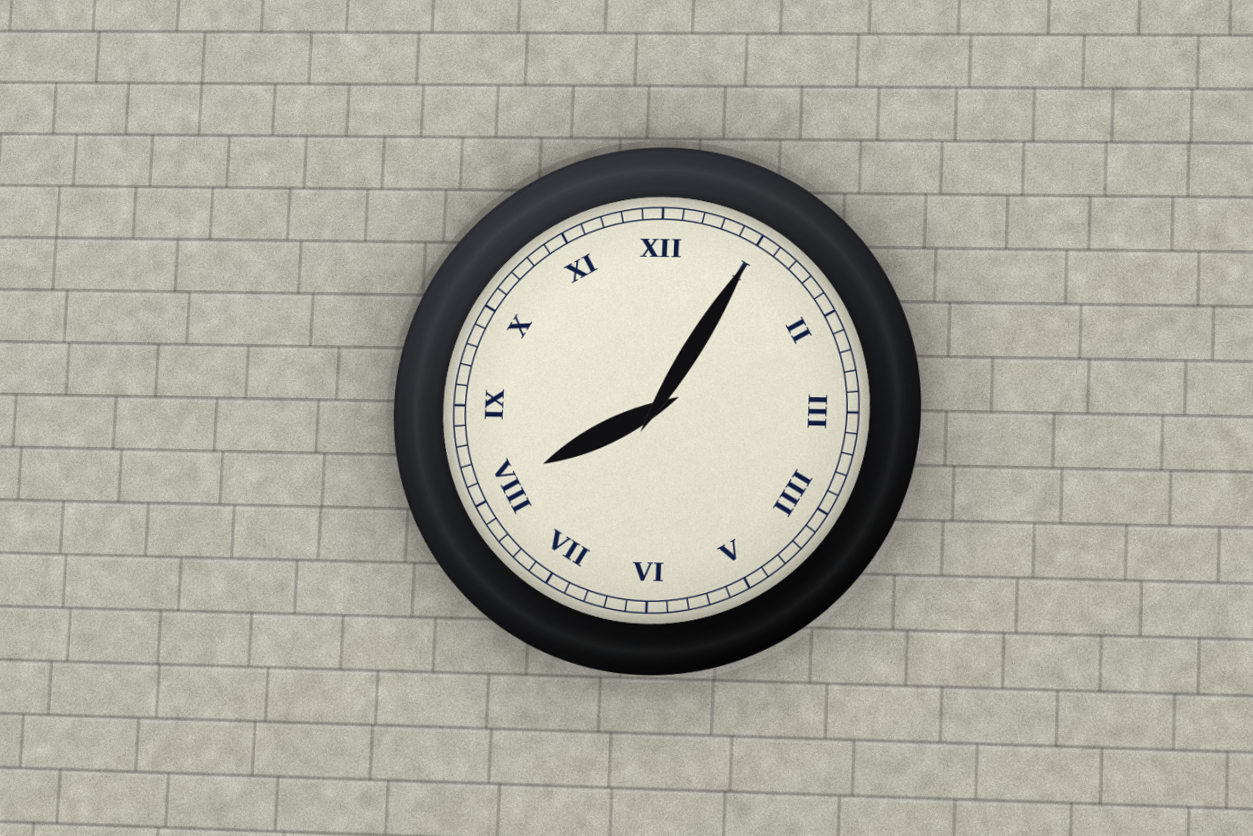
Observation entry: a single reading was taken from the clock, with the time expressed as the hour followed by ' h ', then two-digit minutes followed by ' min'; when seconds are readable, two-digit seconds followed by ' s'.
8 h 05 min
